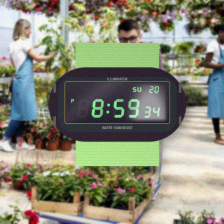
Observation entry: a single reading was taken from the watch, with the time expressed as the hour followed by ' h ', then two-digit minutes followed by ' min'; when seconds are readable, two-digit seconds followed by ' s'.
8 h 59 min 34 s
